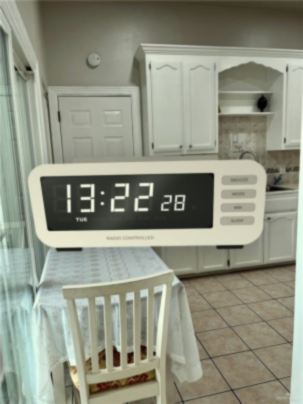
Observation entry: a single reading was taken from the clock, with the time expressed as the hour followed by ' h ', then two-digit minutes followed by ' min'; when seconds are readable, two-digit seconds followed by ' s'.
13 h 22 min 28 s
